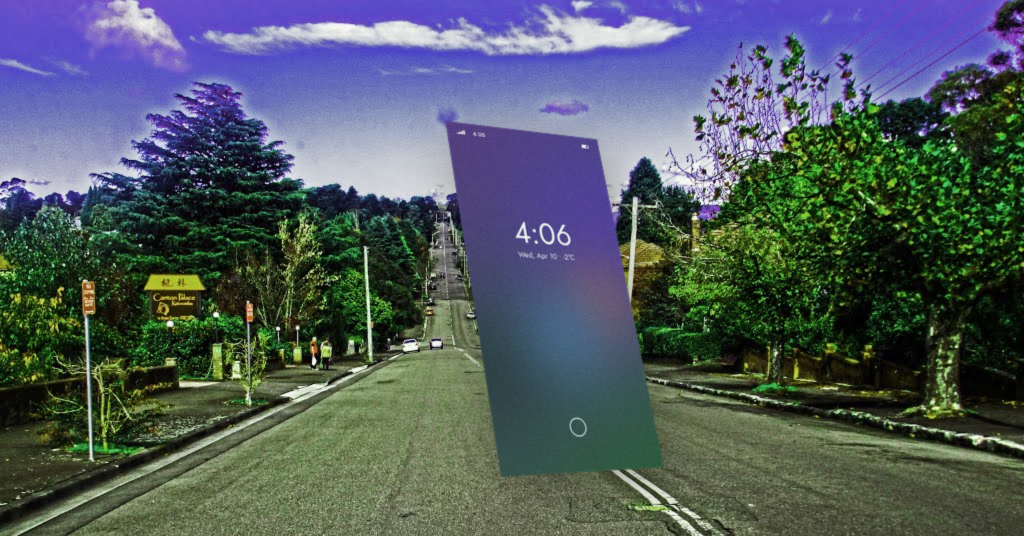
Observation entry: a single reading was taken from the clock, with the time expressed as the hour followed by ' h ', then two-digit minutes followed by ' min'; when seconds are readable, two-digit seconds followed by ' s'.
4 h 06 min
